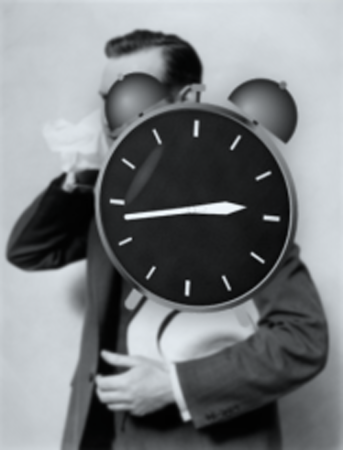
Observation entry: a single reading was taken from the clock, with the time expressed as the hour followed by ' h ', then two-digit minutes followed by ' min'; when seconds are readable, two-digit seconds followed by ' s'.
2 h 43 min
